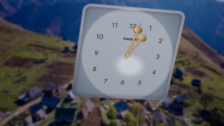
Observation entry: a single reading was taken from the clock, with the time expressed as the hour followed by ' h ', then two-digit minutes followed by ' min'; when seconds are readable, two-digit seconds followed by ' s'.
1 h 02 min
